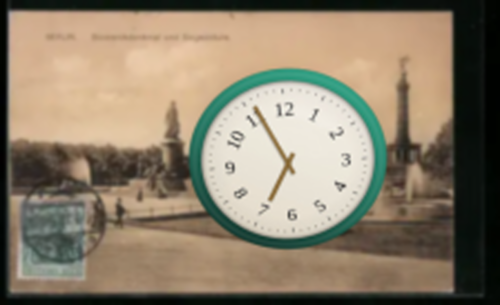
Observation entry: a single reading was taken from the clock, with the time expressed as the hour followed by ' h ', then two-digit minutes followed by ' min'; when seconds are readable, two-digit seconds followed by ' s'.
6 h 56 min
